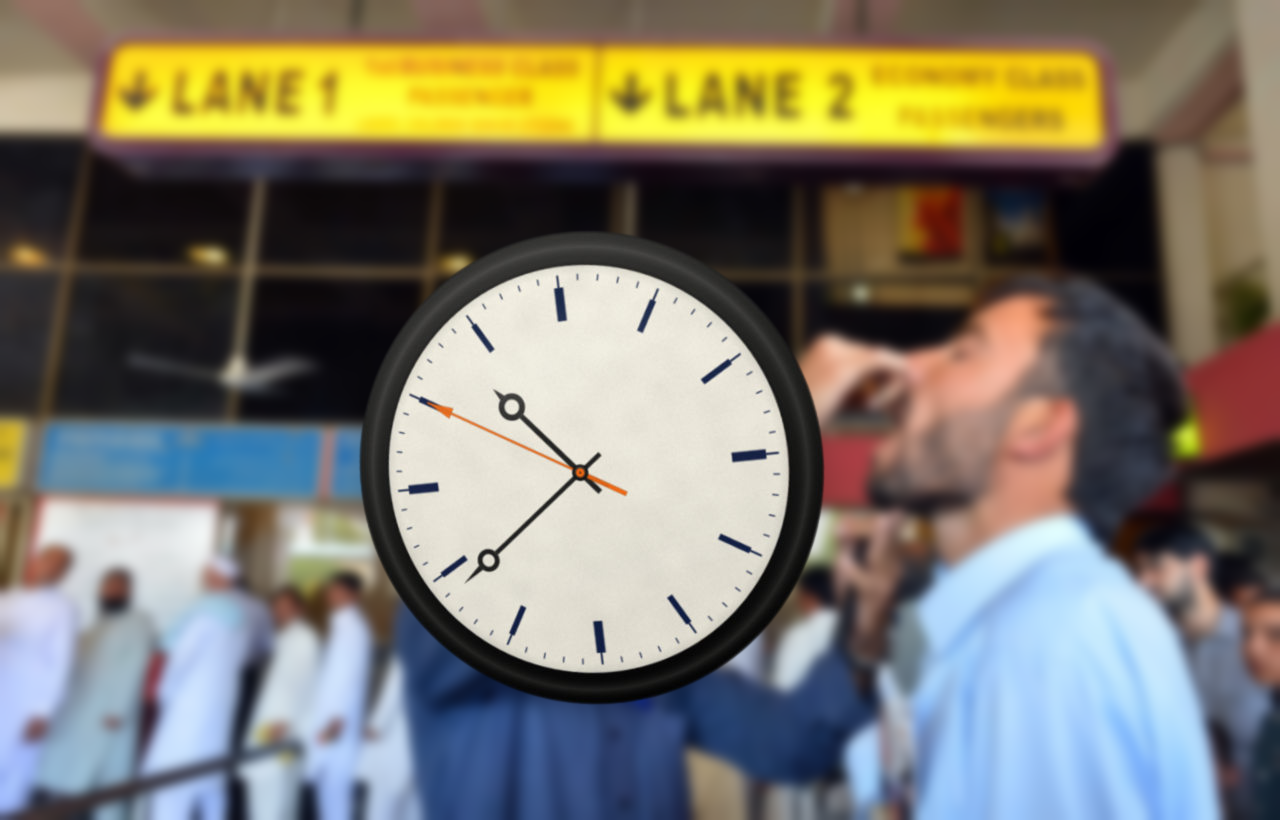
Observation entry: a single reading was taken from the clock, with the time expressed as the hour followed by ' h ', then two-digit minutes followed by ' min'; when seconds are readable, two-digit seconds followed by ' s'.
10 h 38 min 50 s
